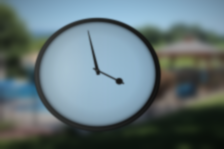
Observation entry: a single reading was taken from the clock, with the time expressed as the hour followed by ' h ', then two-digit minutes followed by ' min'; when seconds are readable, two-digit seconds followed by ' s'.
3 h 58 min
